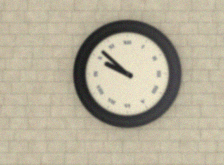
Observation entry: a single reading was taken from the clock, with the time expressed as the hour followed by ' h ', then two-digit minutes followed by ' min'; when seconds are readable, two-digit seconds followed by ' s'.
9 h 52 min
